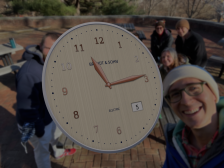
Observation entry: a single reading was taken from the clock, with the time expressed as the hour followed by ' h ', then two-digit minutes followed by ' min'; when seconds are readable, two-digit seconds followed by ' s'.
11 h 14 min
